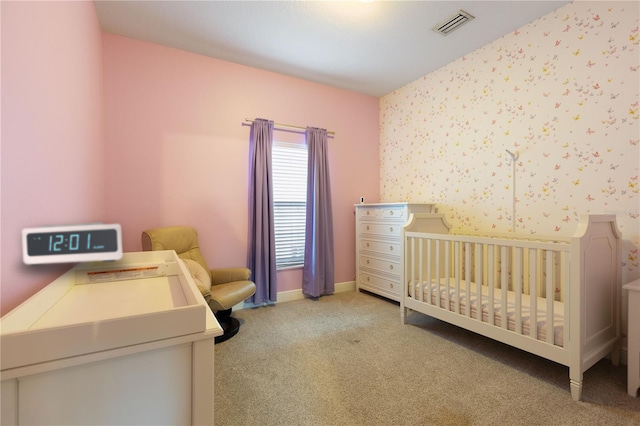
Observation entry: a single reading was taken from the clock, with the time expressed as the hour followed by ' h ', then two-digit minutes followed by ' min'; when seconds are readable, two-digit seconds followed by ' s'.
12 h 01 min
